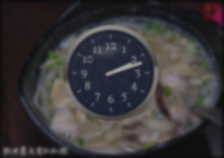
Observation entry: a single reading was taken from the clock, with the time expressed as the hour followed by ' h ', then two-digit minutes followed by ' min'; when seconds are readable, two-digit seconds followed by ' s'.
2 h 12 min
